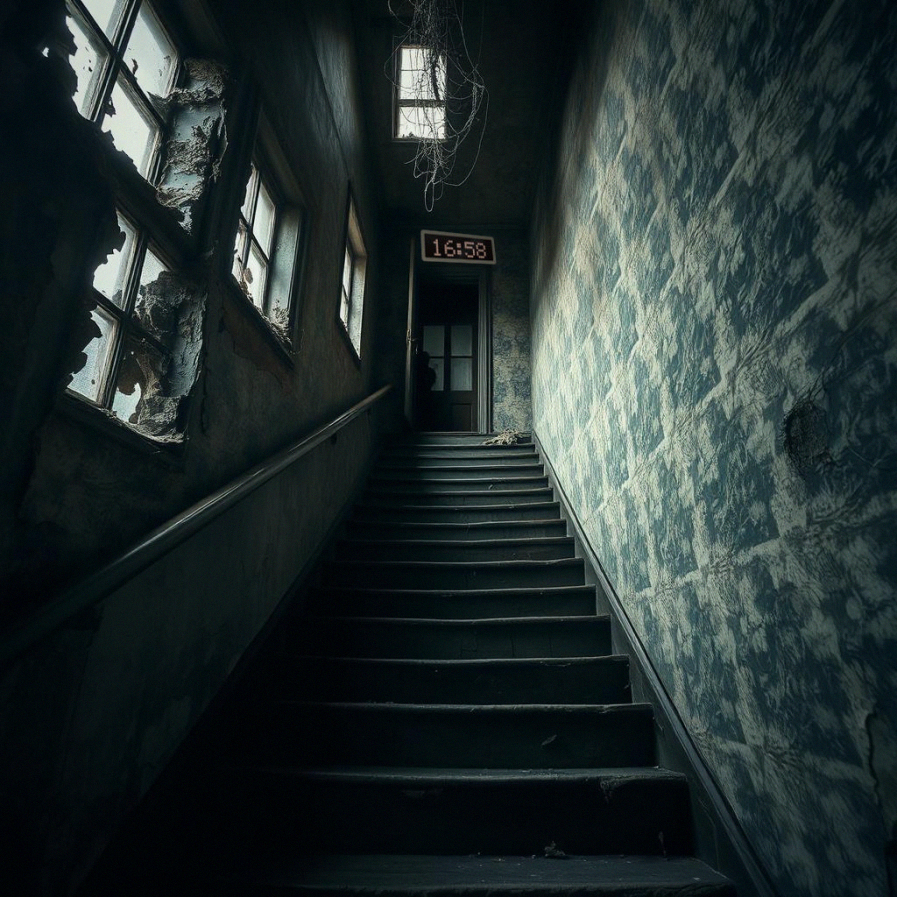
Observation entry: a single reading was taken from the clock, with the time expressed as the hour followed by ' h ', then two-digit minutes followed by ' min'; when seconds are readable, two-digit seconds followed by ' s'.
16 h 58 min
